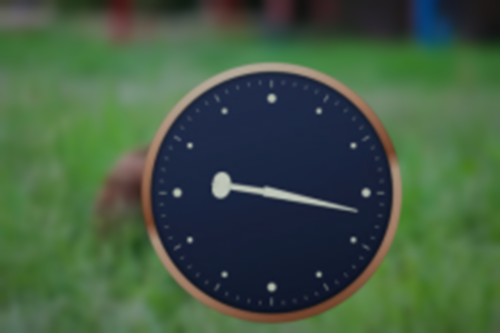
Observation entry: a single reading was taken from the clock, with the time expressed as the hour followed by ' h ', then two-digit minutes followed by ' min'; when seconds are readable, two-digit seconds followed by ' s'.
9 h 17 min
